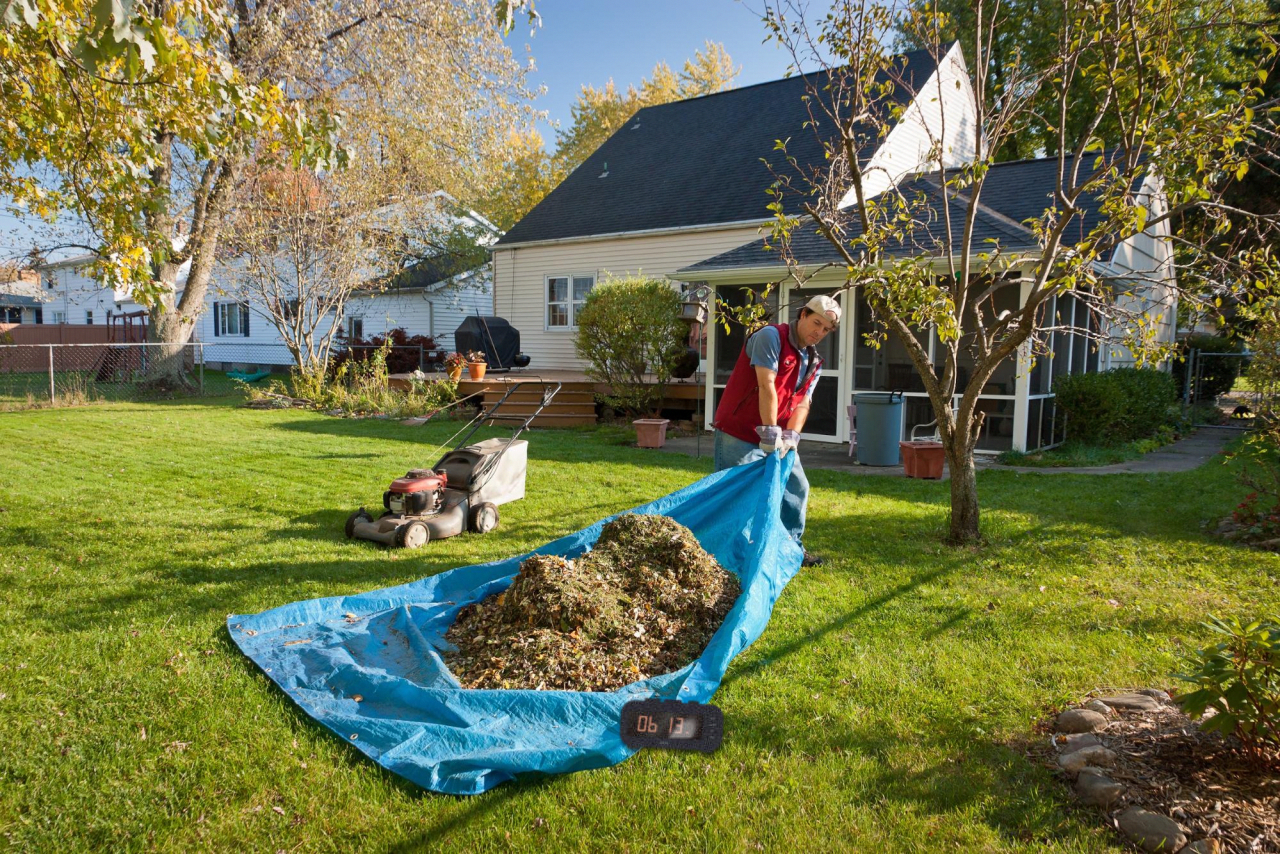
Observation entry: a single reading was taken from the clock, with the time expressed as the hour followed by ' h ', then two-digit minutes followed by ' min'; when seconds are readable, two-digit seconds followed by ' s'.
6 h 13 min
